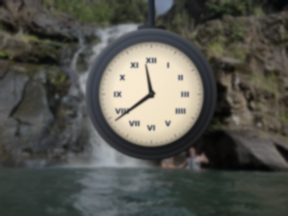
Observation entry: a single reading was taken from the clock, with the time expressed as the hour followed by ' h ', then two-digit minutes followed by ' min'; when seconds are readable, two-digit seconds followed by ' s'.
11 h 39 min
